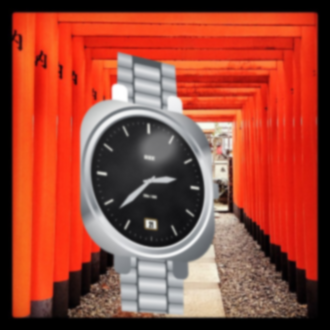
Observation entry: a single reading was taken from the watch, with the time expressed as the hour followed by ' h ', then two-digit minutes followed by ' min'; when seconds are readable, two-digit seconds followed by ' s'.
2 h 38 min
